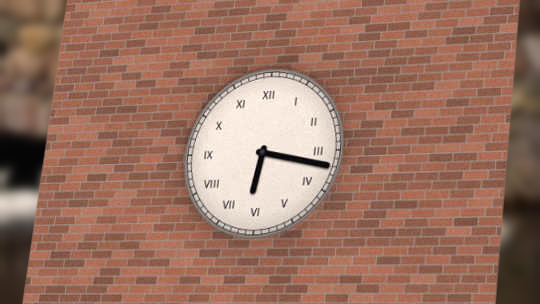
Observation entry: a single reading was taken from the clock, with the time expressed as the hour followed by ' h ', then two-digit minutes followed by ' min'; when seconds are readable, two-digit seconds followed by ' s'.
6 h 17 min
